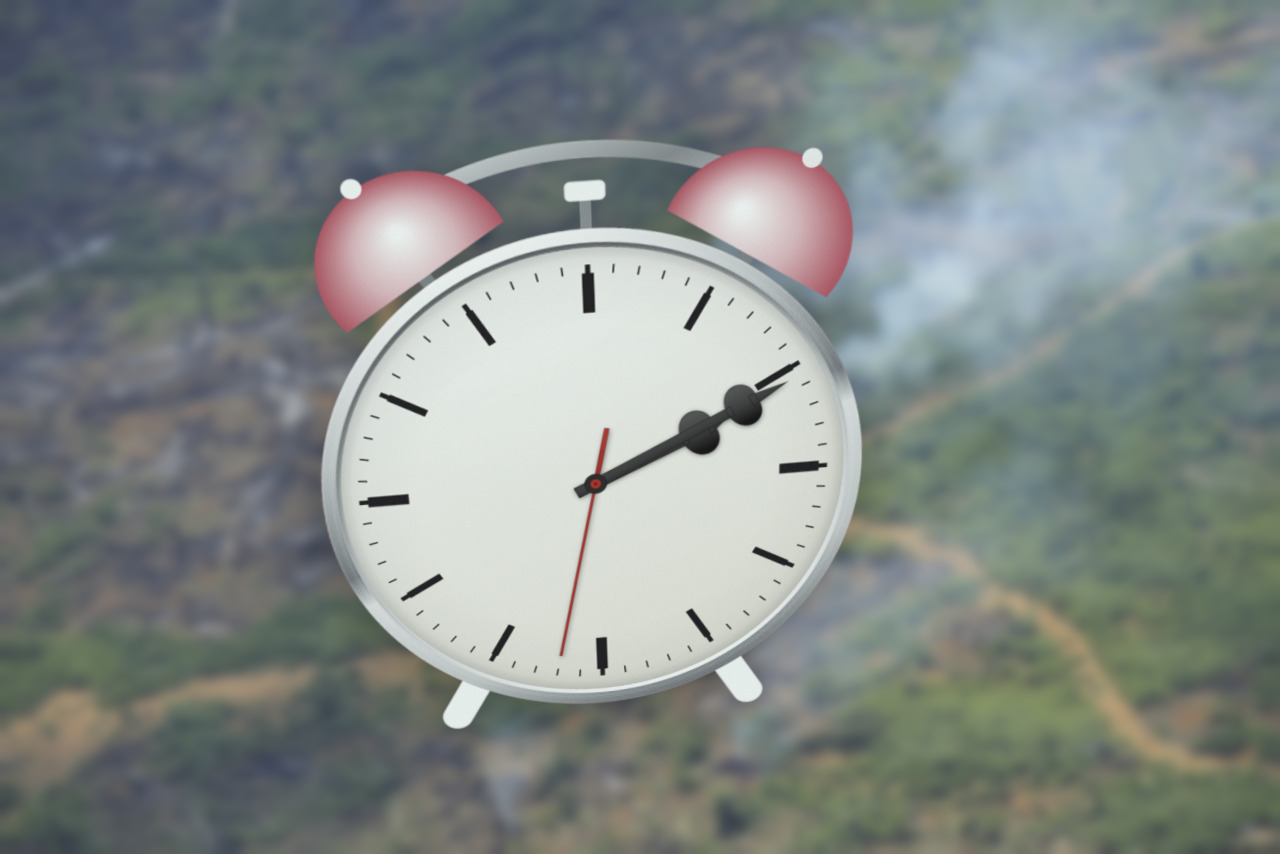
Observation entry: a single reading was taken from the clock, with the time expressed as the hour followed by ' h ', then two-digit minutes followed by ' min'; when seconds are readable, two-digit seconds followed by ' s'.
2 h 10 min 32 s
